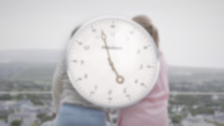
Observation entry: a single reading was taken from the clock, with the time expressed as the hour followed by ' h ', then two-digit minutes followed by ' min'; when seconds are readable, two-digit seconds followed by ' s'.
4 h 57 min
